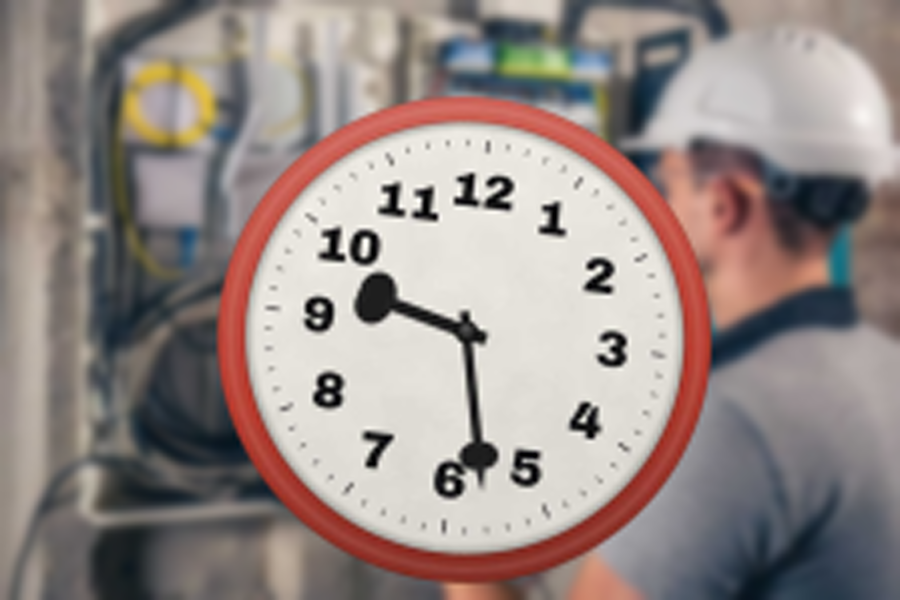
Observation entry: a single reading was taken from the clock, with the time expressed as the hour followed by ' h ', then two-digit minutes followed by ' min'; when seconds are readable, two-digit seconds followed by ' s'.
9 h 28 min
